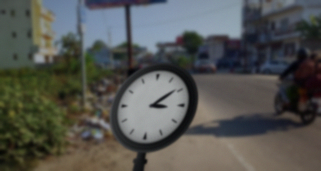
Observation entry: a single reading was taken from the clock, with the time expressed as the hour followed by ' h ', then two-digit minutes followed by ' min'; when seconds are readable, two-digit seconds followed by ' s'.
3 h 09 min
